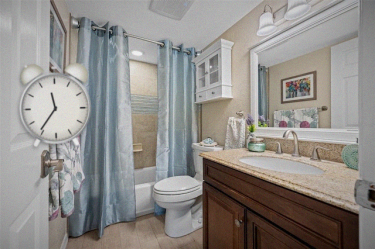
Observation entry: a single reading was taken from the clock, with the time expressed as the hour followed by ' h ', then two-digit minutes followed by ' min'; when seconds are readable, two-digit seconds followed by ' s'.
11 h 36 min
